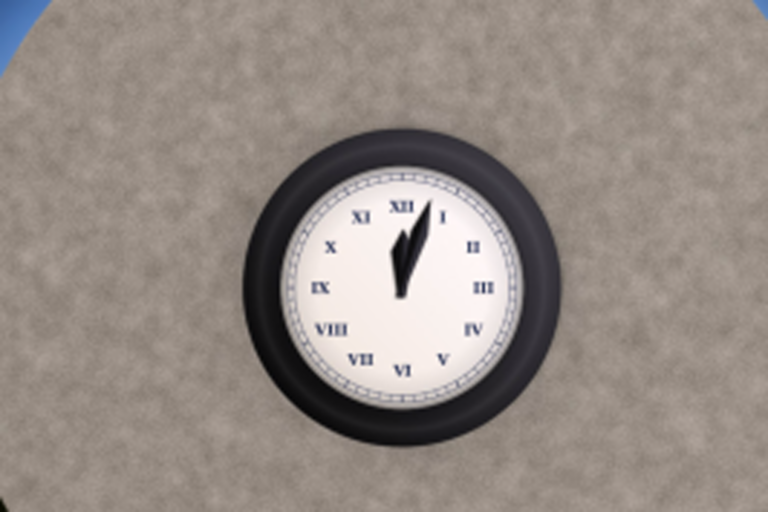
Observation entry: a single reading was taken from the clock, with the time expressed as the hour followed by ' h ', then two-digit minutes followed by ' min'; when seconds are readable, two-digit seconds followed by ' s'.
12 h 03 min
